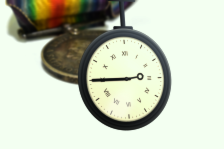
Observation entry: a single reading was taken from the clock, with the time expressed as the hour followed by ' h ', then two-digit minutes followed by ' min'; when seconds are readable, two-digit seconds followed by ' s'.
2 h 45 min
